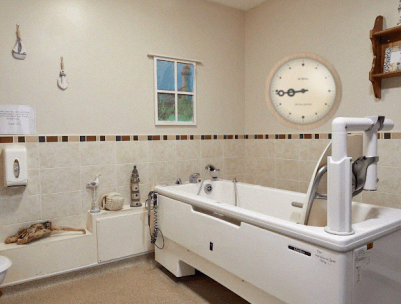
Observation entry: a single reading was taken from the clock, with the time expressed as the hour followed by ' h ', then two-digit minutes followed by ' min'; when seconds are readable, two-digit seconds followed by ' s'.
8 h 44 min
